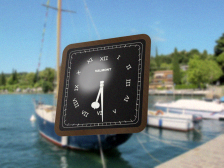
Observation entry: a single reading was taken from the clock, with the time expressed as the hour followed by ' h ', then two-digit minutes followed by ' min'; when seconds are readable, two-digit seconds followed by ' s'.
6 h 29 min
